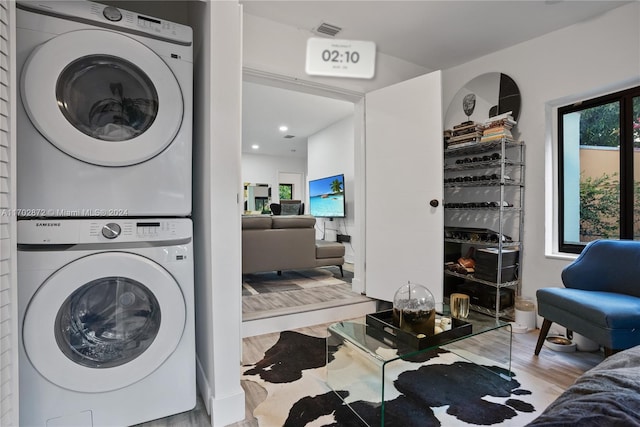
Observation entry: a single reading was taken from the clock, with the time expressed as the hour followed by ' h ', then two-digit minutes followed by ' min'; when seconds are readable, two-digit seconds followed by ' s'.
2 h 10 min
